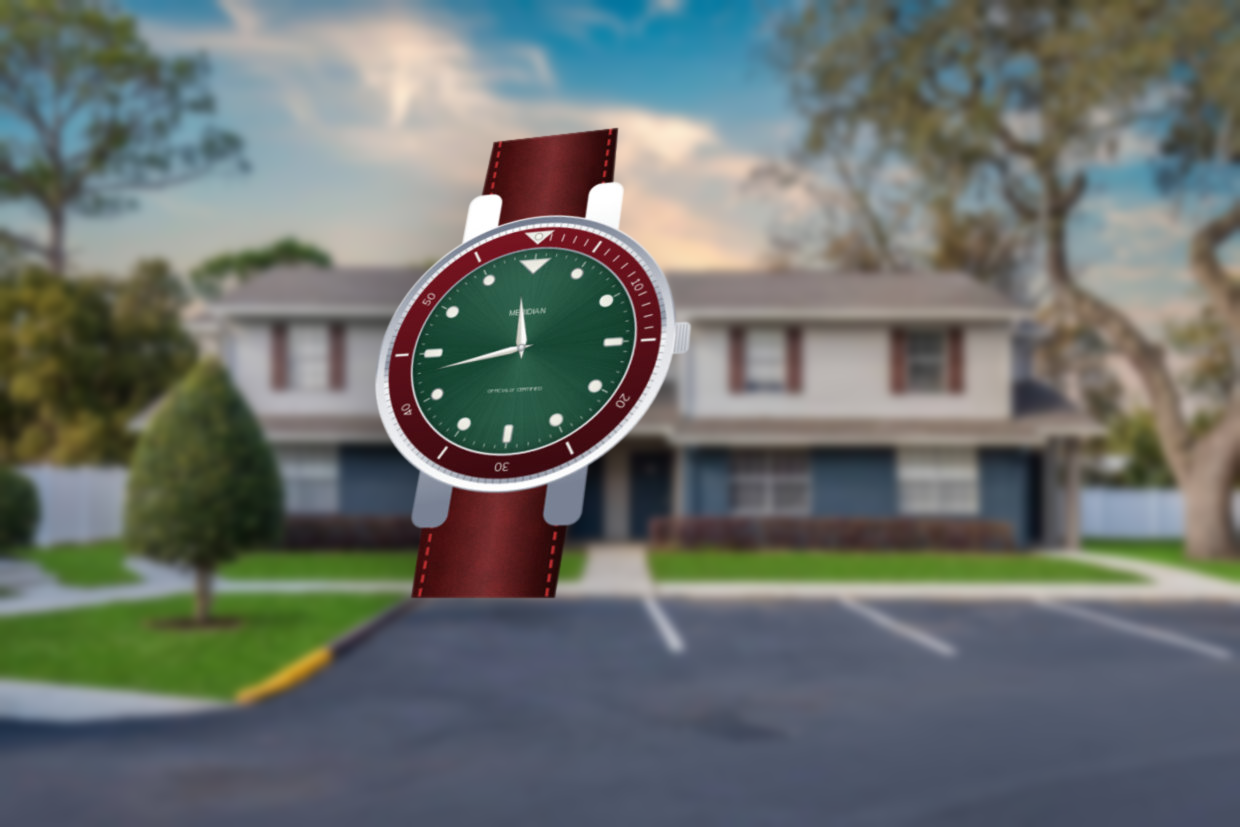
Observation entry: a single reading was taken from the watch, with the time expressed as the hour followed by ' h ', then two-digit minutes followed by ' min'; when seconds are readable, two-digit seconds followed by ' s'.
11 h 43 min
